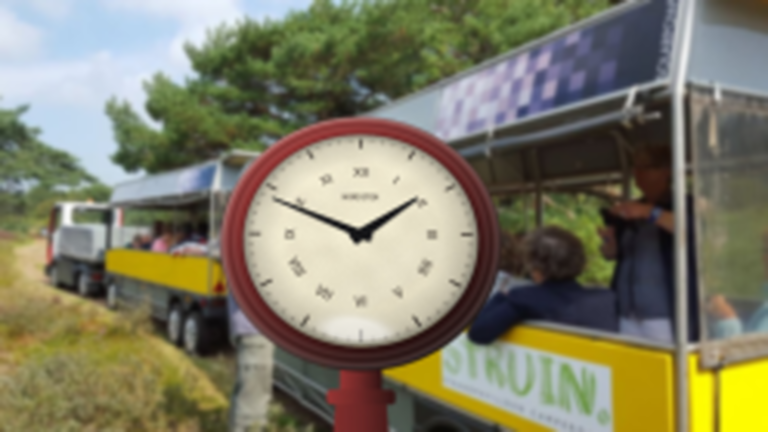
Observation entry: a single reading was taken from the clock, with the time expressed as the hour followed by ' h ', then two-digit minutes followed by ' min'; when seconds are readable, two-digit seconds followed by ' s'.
1 h 49 min
